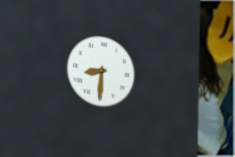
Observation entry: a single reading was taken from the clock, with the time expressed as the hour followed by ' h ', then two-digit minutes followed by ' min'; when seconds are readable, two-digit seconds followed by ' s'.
8 h 30 min
